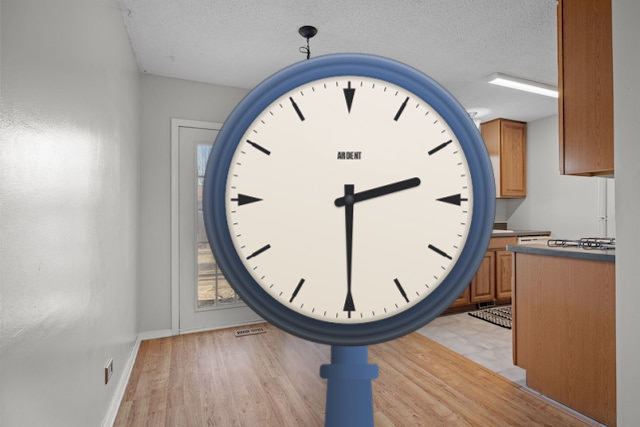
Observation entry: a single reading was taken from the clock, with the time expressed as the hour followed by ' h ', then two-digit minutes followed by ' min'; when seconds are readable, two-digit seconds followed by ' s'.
2 h 30 min
